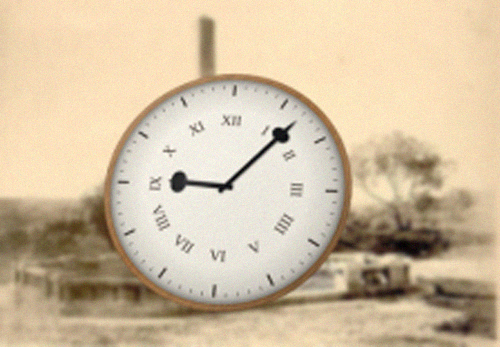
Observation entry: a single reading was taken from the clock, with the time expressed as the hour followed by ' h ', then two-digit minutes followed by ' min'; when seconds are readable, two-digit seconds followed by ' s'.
9 h 07 min
